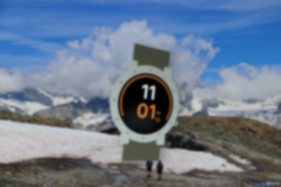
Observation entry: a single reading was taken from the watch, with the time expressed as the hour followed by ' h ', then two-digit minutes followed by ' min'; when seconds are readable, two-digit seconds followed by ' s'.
11 h 01 min
